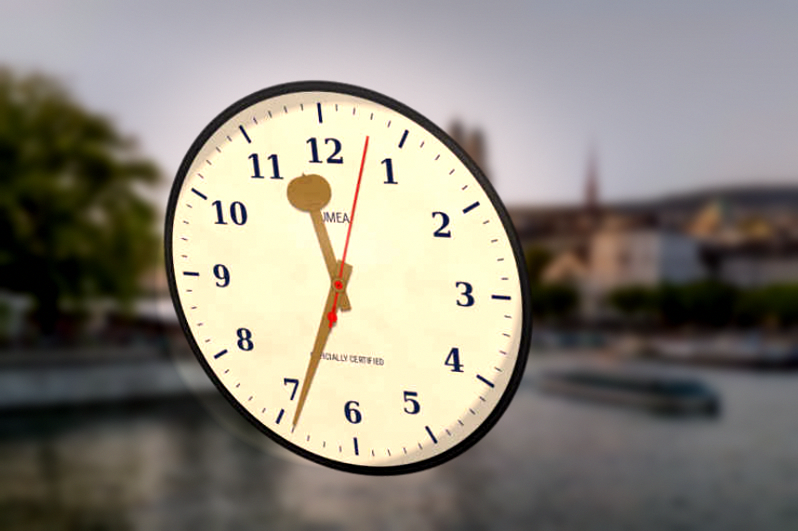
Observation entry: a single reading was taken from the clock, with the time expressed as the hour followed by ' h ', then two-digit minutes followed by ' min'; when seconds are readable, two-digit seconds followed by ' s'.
11 h 34 min 03 s
